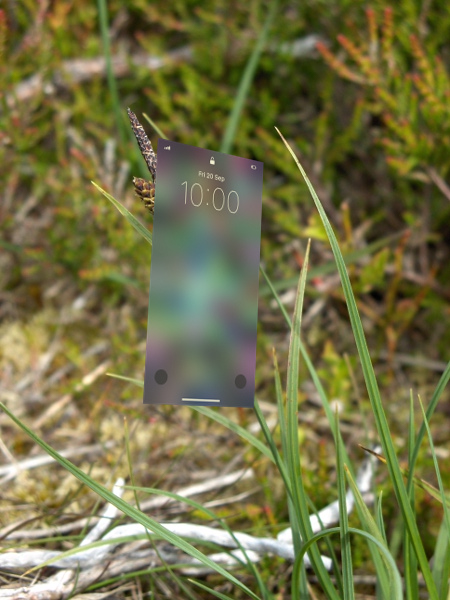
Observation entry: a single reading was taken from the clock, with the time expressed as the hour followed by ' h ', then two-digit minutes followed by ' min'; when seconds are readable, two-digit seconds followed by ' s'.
10 h 00 min
